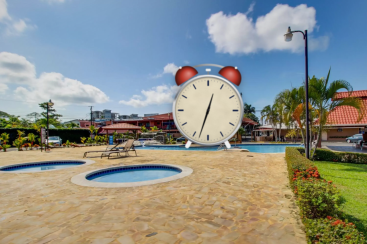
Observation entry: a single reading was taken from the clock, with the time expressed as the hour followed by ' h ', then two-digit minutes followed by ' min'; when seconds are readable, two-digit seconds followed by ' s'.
12 h 33 min
